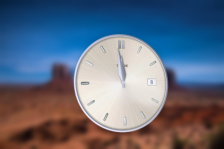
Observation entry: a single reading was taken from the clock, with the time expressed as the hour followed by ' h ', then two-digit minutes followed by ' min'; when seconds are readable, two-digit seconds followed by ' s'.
11 h 59 min
